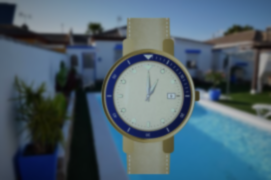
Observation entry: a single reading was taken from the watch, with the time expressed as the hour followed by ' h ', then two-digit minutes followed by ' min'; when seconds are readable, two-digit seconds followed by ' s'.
1 h 00 min
